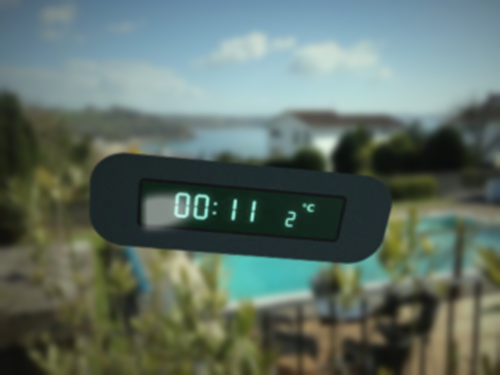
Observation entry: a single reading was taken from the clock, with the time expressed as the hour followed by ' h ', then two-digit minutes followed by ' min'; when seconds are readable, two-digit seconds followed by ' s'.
0 h 11 min
